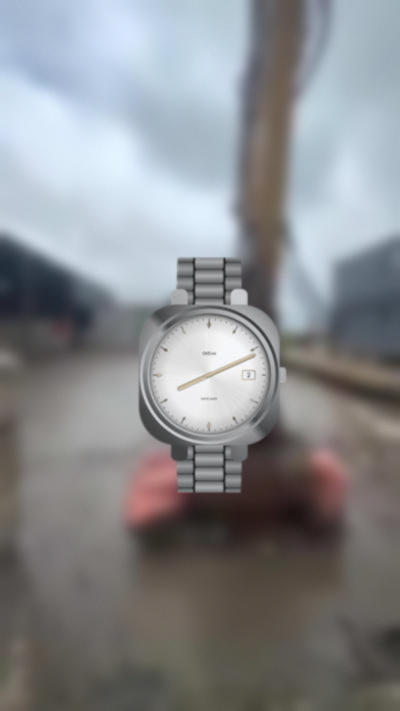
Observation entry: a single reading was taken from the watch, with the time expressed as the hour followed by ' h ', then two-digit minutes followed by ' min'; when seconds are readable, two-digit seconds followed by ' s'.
8 h 11 min
